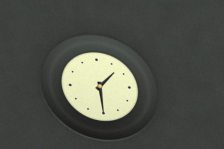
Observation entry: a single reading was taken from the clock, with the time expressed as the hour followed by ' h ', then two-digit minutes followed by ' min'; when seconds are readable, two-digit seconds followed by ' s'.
1 h 30 min
